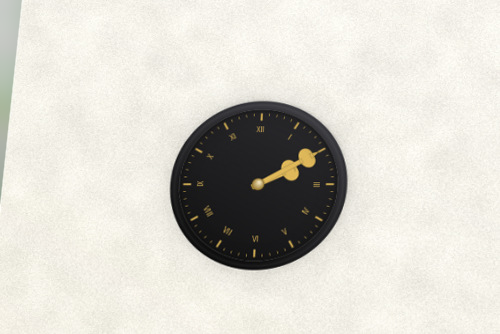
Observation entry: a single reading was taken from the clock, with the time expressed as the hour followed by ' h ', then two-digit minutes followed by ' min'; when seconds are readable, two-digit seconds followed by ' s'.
2 h 10 min
